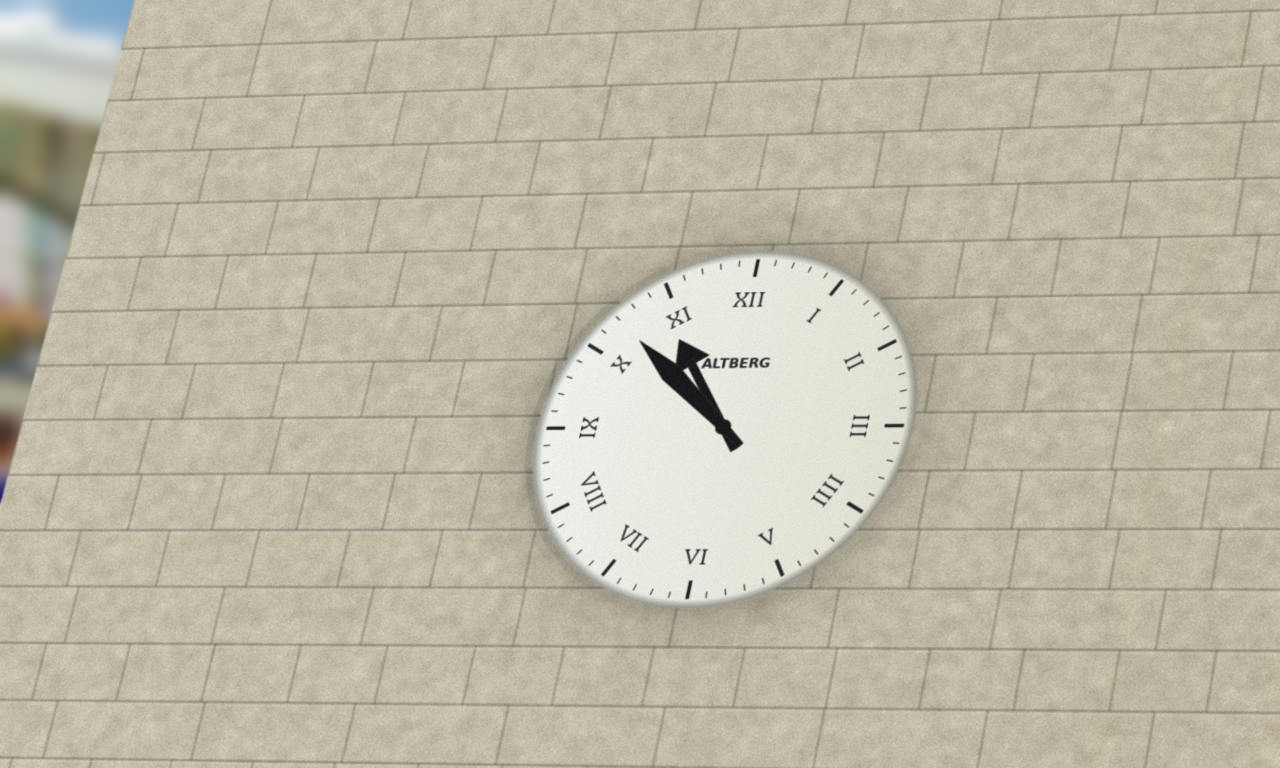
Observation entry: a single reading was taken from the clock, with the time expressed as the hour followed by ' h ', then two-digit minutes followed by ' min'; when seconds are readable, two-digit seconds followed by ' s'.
10 h 52 min
